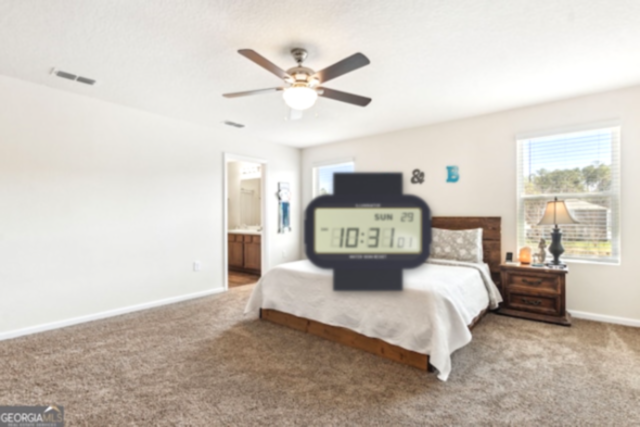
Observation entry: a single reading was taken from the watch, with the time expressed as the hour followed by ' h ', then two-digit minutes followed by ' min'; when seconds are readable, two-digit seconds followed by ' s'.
10 h 31 min
